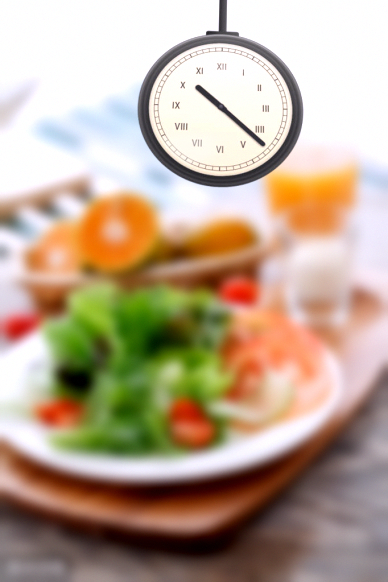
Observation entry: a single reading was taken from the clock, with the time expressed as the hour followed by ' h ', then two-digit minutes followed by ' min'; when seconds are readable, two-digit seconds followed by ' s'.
10 h 22 min
